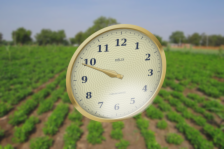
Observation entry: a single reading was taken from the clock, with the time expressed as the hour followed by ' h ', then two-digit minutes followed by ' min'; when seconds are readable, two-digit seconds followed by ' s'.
9 h 49 min
